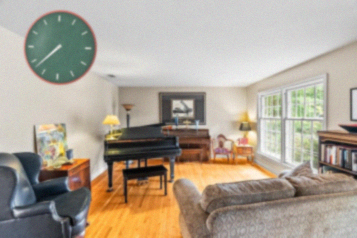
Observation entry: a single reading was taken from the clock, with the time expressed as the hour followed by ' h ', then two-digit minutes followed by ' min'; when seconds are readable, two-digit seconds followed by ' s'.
7 h 38 min
